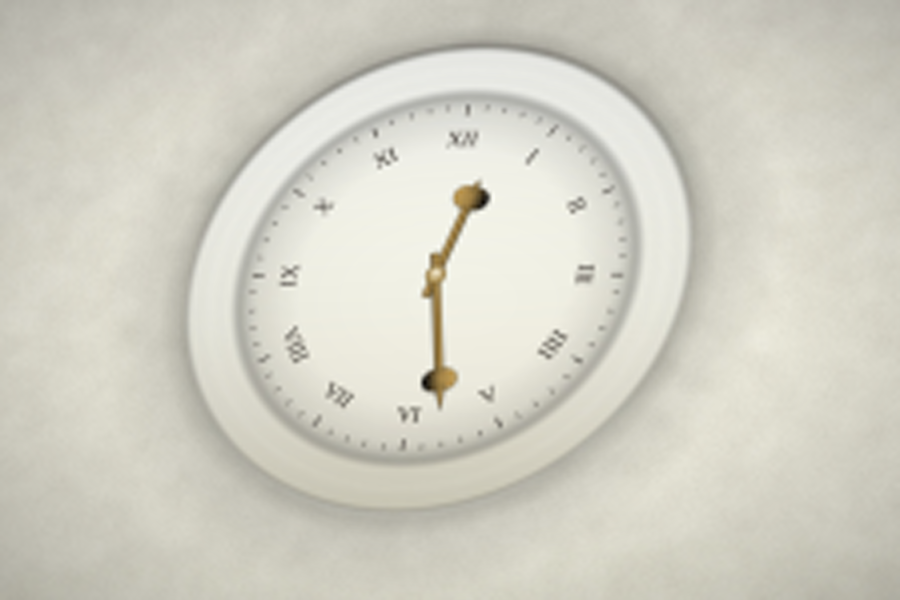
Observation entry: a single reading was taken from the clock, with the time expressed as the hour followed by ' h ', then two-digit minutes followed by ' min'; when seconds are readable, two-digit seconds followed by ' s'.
12 h 28 min
